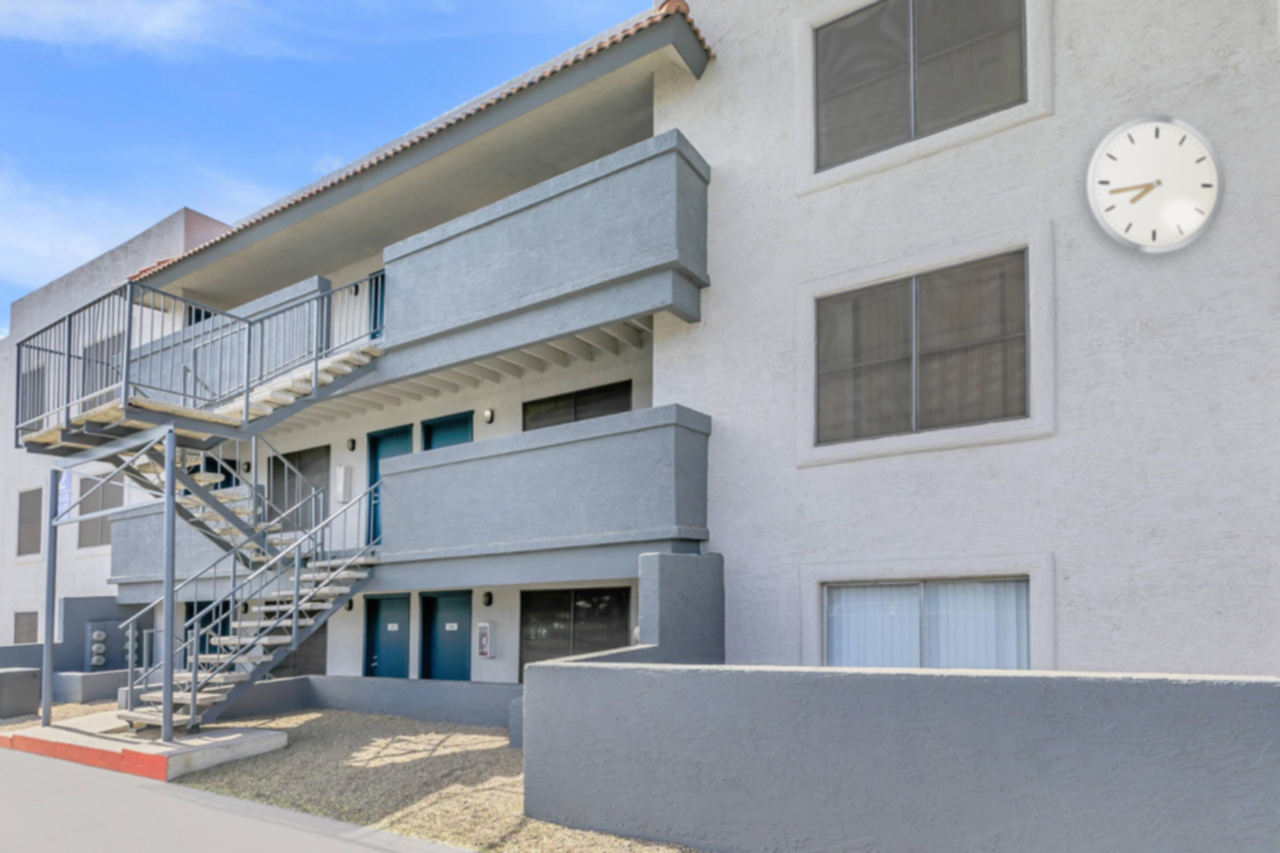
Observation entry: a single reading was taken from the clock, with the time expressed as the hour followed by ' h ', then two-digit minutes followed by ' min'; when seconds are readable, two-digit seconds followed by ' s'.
7 h 43 min
